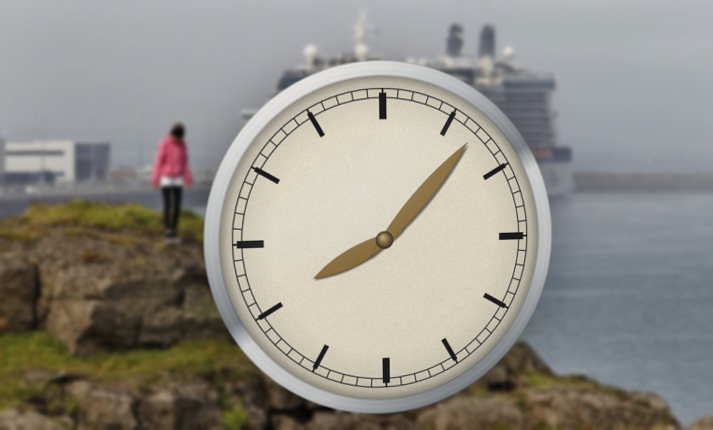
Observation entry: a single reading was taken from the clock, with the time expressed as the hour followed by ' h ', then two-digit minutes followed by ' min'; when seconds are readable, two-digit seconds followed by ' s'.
8 h 07 min
